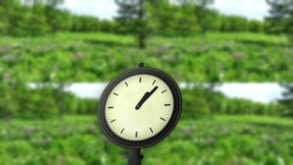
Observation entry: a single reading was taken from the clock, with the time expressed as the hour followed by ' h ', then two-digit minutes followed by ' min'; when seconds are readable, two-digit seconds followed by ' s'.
1 h 07 min
